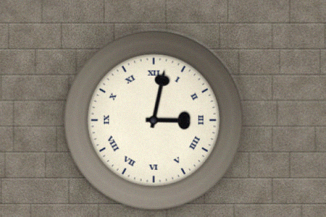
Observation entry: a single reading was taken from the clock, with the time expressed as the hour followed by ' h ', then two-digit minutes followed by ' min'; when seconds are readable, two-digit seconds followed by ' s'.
3 h 02 min
